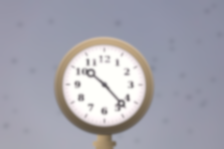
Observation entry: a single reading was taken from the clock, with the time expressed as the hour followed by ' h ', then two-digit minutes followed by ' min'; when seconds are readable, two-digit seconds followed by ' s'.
10 h 23 min
